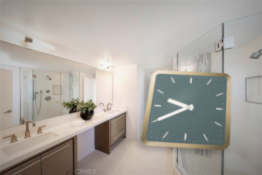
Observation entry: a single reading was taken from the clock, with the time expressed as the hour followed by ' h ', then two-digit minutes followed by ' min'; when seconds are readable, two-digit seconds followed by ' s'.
9 h 40 min
